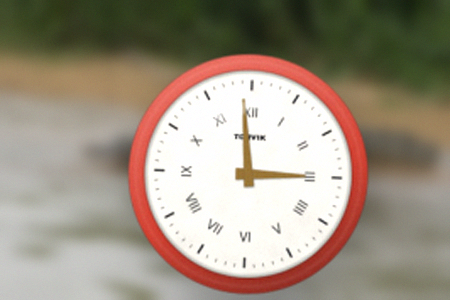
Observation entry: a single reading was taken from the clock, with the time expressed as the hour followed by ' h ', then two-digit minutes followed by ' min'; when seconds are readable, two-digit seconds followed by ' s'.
2 h 59 min
